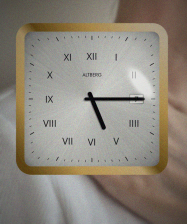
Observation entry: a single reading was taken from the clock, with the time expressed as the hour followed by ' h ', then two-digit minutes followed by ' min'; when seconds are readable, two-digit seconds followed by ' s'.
5 h 15 min
